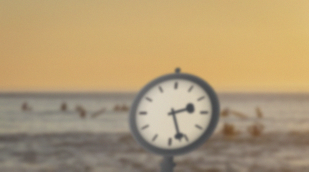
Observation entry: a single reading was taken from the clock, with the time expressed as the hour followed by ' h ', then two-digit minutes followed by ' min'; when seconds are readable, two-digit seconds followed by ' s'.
2 h 27 min
